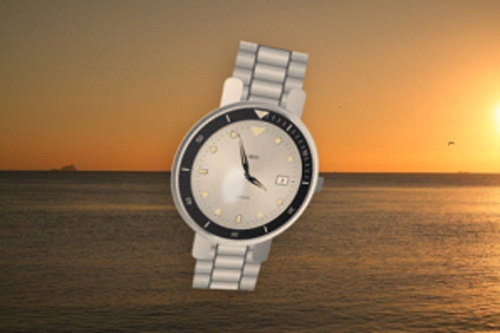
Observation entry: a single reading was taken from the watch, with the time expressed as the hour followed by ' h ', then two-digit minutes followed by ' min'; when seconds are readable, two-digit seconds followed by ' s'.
3 h 56 min
